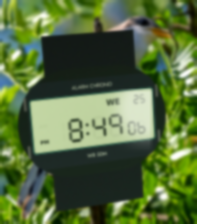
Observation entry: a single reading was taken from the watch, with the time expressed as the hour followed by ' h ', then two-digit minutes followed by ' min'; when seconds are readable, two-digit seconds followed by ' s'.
8 h 49 min 06 s
